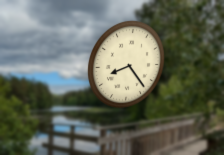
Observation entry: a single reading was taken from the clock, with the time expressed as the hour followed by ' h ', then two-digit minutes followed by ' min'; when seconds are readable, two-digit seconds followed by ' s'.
8 h 23 min
